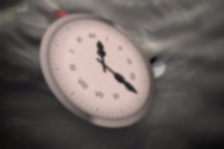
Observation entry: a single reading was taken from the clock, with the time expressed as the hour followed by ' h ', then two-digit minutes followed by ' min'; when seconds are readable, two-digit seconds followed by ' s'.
12 h 24 min
